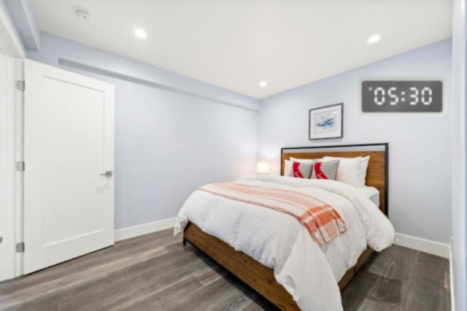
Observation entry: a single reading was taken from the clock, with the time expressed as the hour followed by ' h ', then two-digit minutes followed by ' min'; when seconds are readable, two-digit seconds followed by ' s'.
5 h 30 min
